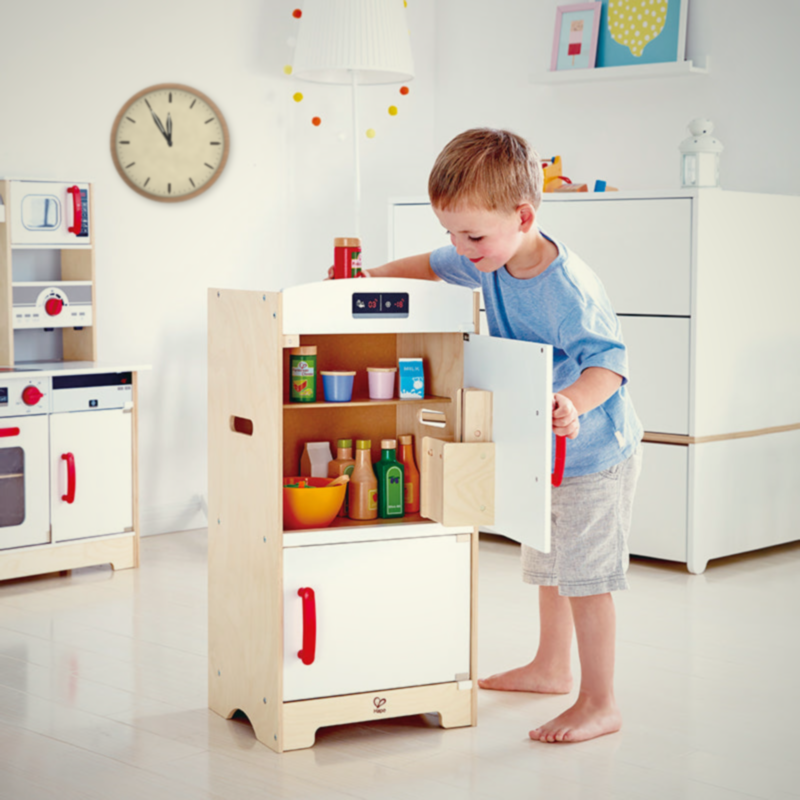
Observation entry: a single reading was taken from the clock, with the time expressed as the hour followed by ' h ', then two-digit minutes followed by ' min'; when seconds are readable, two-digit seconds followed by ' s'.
11 h 55 min
